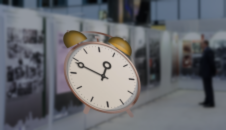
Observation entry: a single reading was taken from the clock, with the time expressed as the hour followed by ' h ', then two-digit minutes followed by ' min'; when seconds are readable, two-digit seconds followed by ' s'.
12 h 49 min
